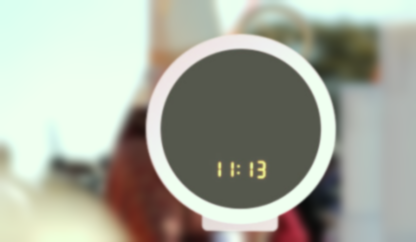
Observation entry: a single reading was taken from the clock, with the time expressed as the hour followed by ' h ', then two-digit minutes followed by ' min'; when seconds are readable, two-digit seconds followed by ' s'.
11 h 13 min
